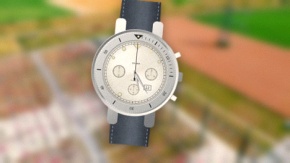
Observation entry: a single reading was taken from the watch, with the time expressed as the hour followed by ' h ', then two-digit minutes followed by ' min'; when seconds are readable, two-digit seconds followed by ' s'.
5 h 24 min
